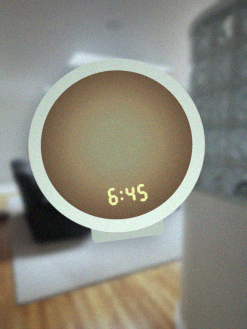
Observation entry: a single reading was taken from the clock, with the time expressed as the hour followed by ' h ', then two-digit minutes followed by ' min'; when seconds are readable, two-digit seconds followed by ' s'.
6 h 45 min
